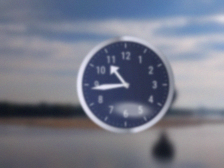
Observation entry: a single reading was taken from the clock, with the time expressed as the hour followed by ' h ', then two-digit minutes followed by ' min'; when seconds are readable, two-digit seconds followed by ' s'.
10 h 44 min
